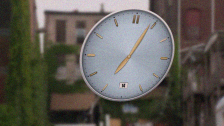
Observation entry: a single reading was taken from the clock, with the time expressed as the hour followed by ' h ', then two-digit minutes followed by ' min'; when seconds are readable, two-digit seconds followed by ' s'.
7 h 04 min
